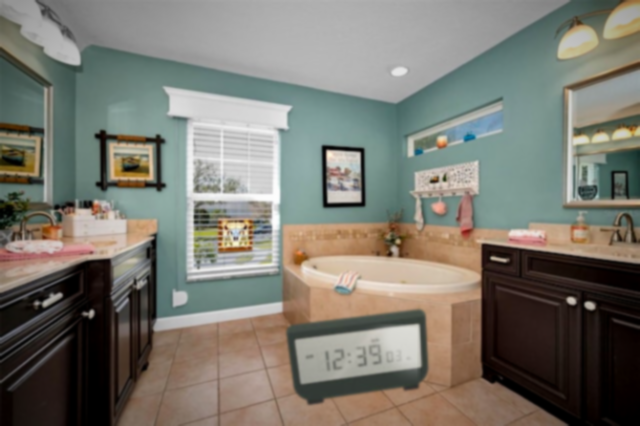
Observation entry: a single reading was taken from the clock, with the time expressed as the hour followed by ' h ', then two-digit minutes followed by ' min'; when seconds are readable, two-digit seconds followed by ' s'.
12 h 39 min
